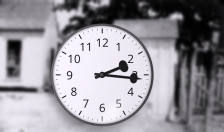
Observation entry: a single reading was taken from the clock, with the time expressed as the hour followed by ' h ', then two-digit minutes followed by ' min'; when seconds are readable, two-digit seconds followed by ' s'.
2 h 16 min
